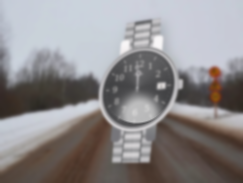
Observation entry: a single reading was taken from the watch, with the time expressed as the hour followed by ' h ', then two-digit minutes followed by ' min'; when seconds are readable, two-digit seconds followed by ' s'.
11 h 59 min
